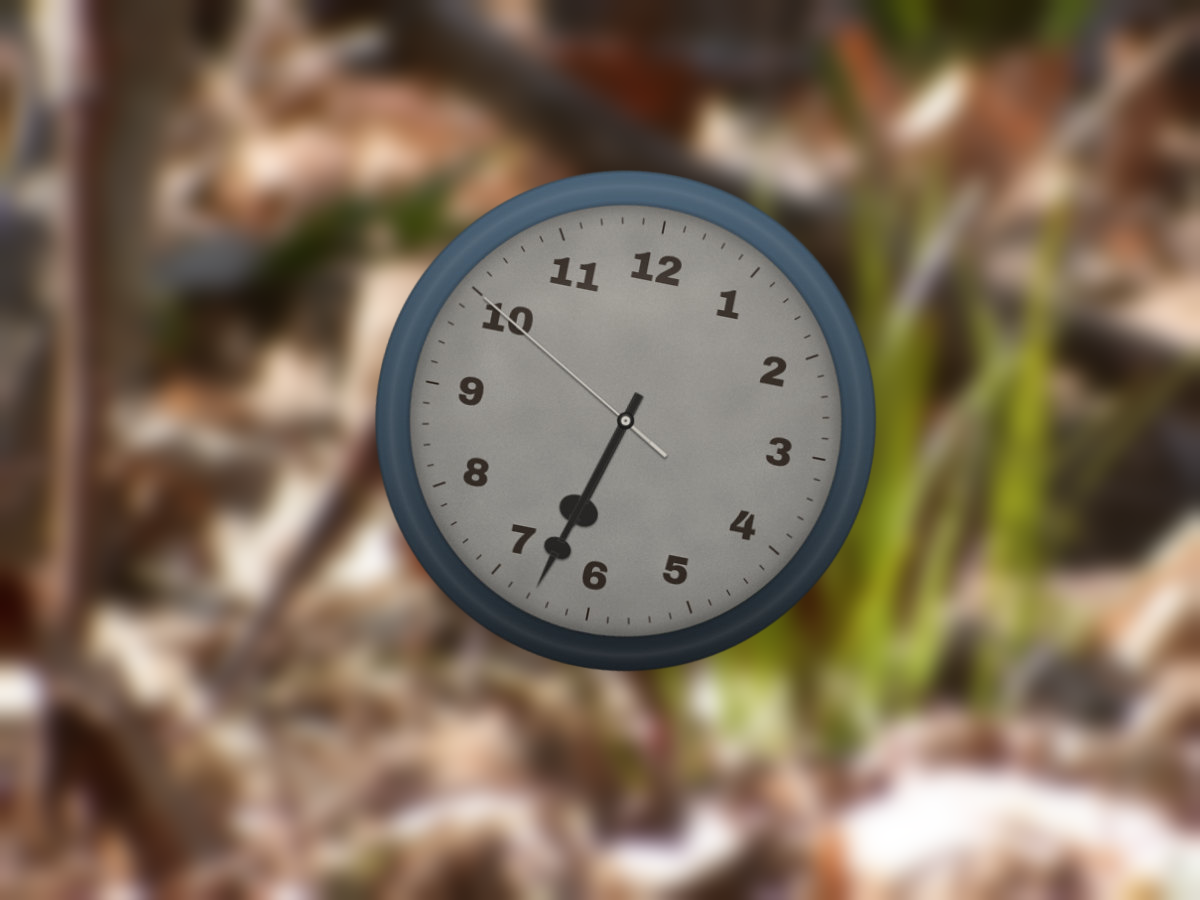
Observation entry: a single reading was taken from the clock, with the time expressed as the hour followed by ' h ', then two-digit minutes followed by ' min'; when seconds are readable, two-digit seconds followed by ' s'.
6 h 32 min 50 s
